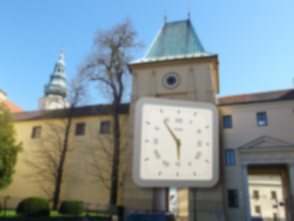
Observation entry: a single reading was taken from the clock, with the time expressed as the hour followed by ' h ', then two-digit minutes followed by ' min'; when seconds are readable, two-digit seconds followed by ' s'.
5 h 54 min
